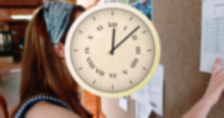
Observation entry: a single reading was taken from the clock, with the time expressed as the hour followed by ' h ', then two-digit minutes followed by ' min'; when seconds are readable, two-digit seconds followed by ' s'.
12 h 08 min
